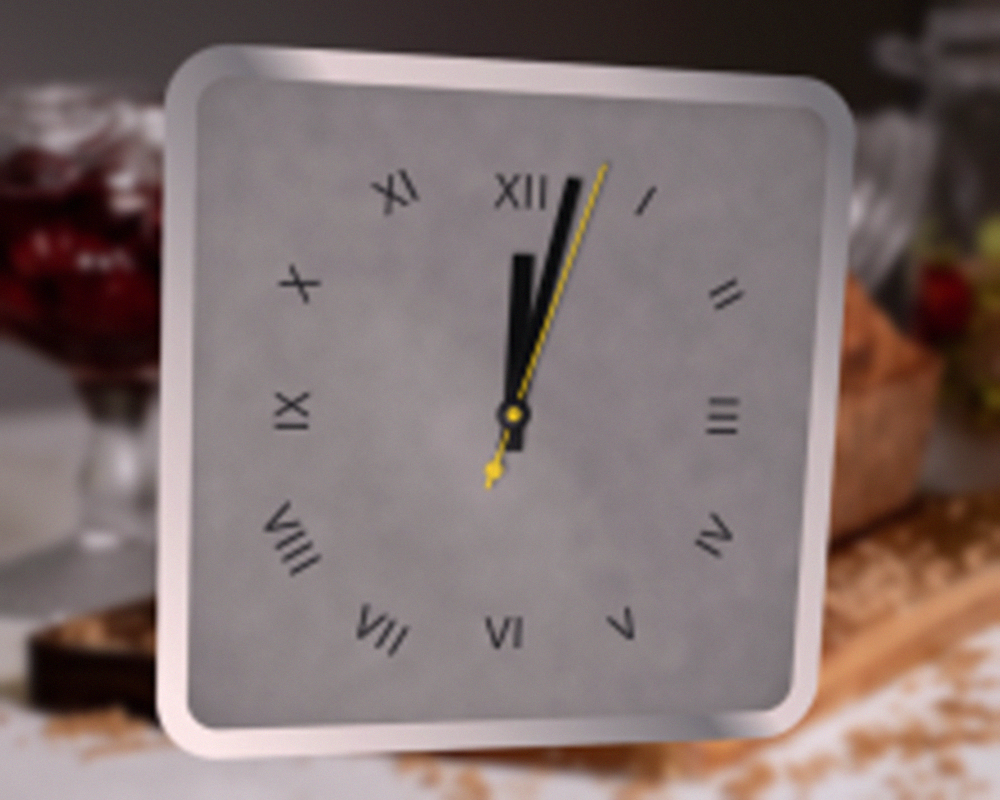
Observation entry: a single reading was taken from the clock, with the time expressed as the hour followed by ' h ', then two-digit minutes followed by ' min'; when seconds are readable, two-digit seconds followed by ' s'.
12 h 02 min 03 s
